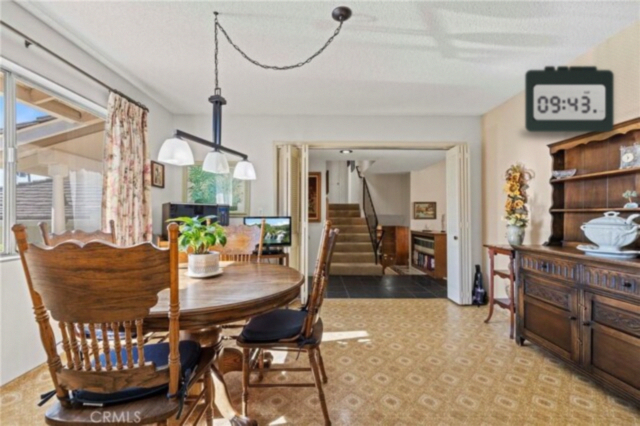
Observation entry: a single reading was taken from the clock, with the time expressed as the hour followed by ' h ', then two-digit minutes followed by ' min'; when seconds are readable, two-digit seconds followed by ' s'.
9 h 43 min
